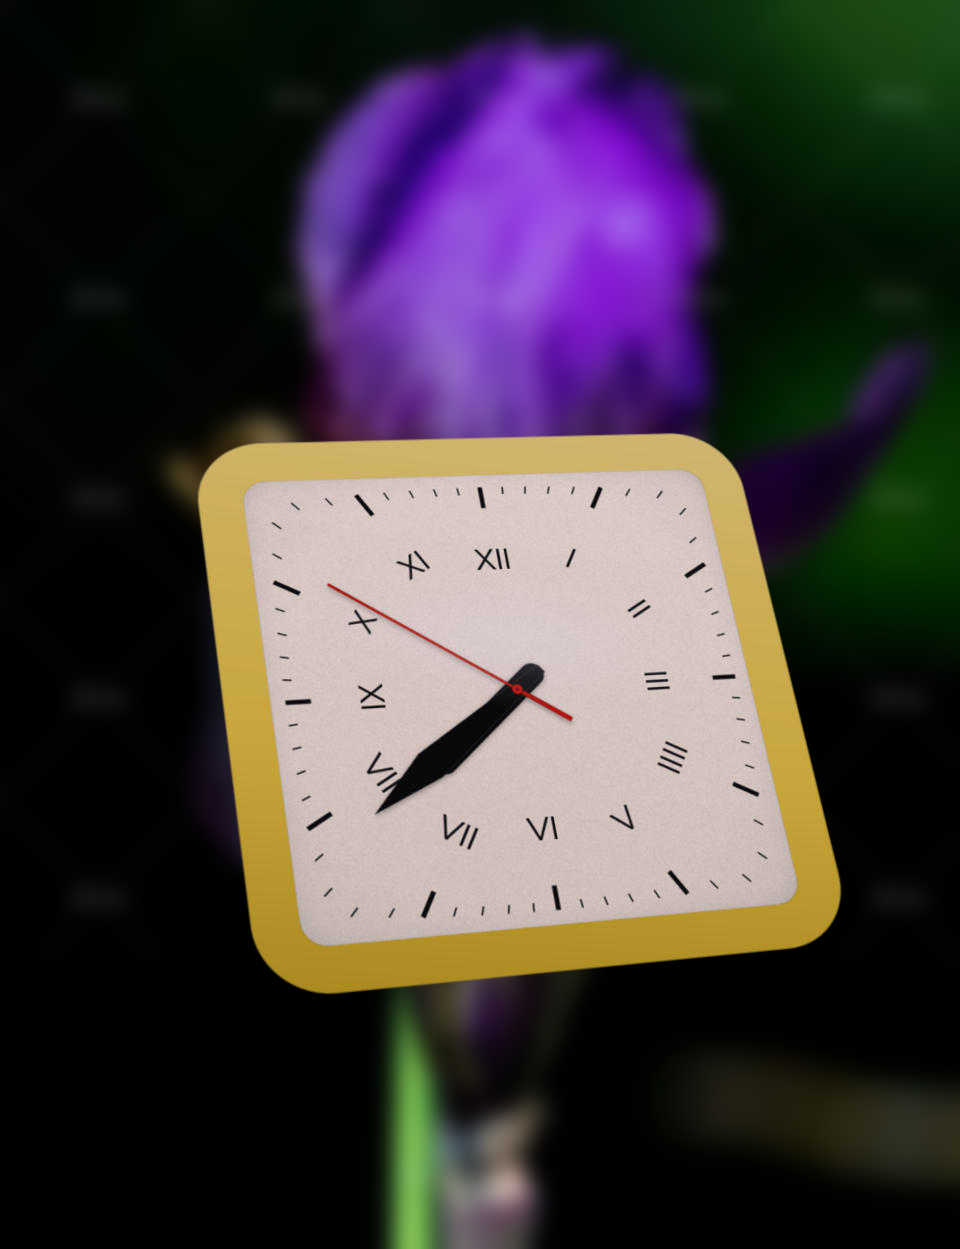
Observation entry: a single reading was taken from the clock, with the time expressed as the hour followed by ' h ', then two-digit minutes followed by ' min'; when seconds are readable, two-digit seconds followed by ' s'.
7 h 38 min 51 s
